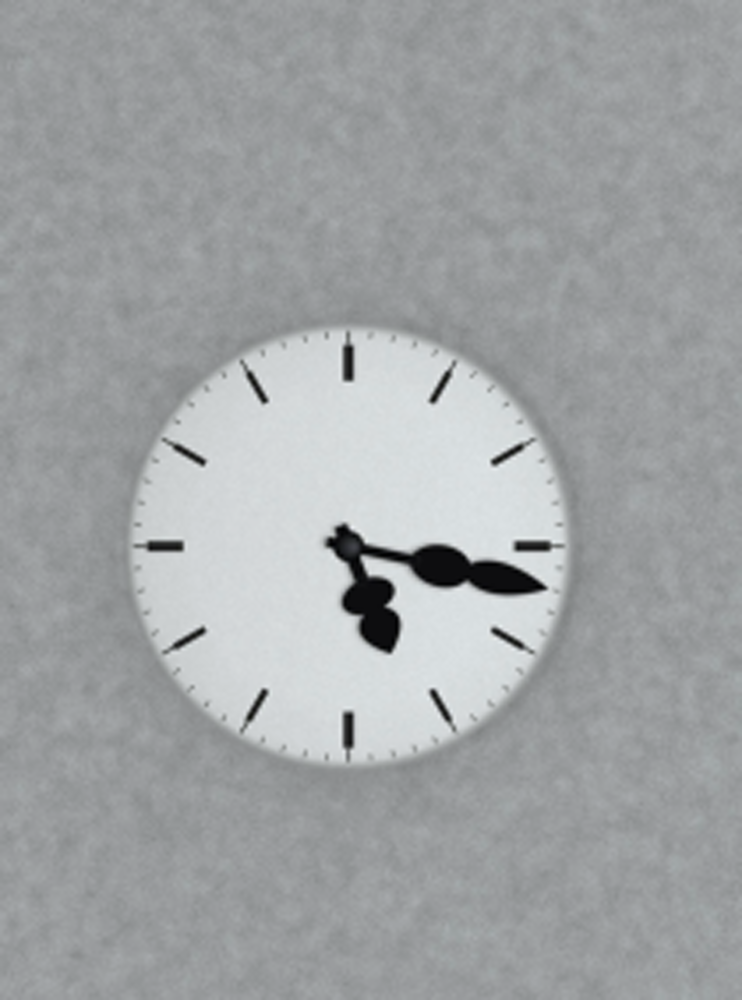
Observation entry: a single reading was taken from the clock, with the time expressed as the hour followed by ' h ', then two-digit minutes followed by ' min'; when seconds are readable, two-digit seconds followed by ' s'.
5 h 17 min
